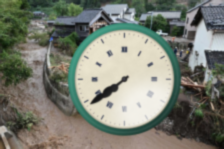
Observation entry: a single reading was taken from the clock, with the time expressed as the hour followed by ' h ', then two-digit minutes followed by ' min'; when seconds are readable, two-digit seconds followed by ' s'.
7 h 39 min
